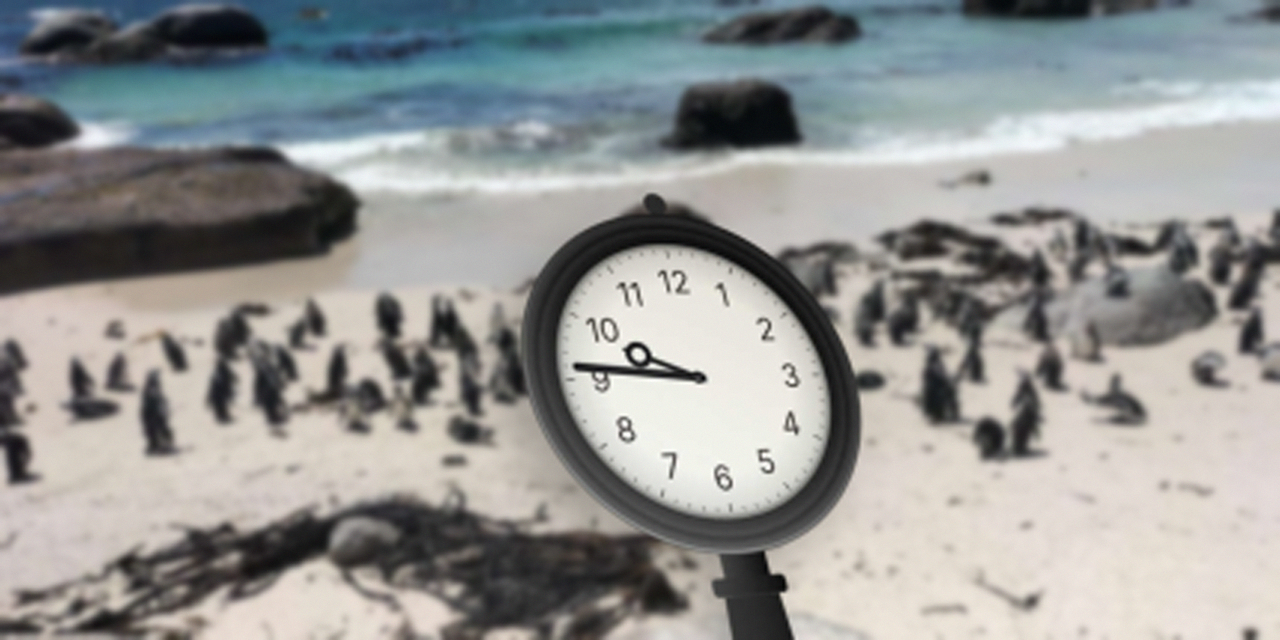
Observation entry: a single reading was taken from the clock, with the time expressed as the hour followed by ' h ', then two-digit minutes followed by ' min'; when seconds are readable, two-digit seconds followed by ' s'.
9 h 46 min
